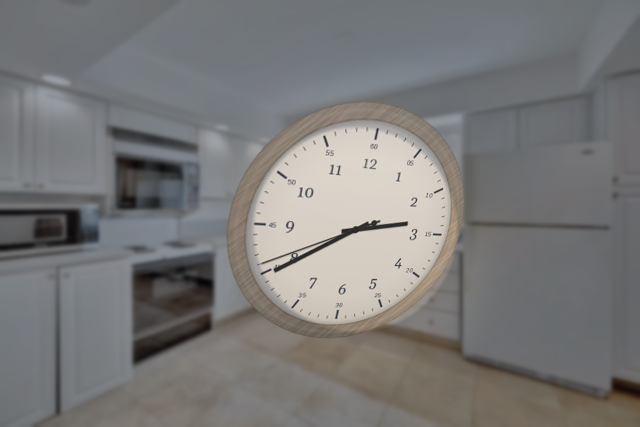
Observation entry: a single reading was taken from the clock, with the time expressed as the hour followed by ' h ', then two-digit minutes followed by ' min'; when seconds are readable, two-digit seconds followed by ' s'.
2 h 39 min 41 s
